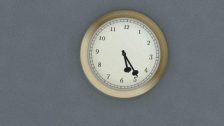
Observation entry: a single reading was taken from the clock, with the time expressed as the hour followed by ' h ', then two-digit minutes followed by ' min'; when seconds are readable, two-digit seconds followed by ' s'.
5 h 24 min
